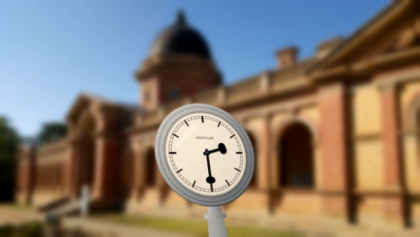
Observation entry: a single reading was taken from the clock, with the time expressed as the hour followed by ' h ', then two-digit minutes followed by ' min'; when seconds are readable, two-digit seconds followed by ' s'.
2 h 30 min
